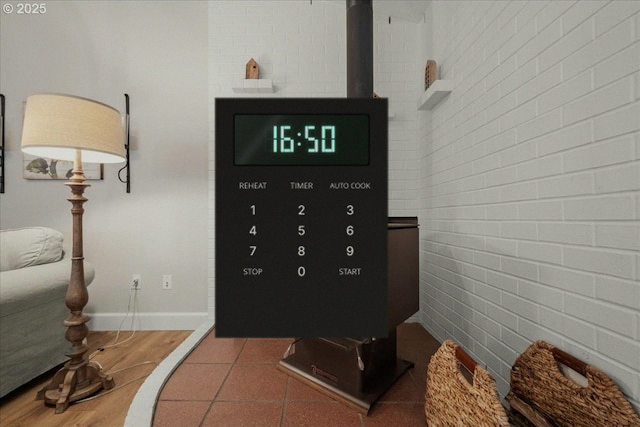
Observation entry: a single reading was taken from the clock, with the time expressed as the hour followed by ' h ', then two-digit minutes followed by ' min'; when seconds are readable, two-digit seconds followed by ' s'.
16 h 50 min
